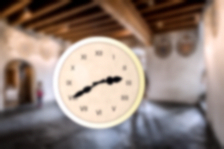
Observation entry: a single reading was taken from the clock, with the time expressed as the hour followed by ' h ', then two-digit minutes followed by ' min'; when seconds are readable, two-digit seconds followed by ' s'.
2 h 40 min
